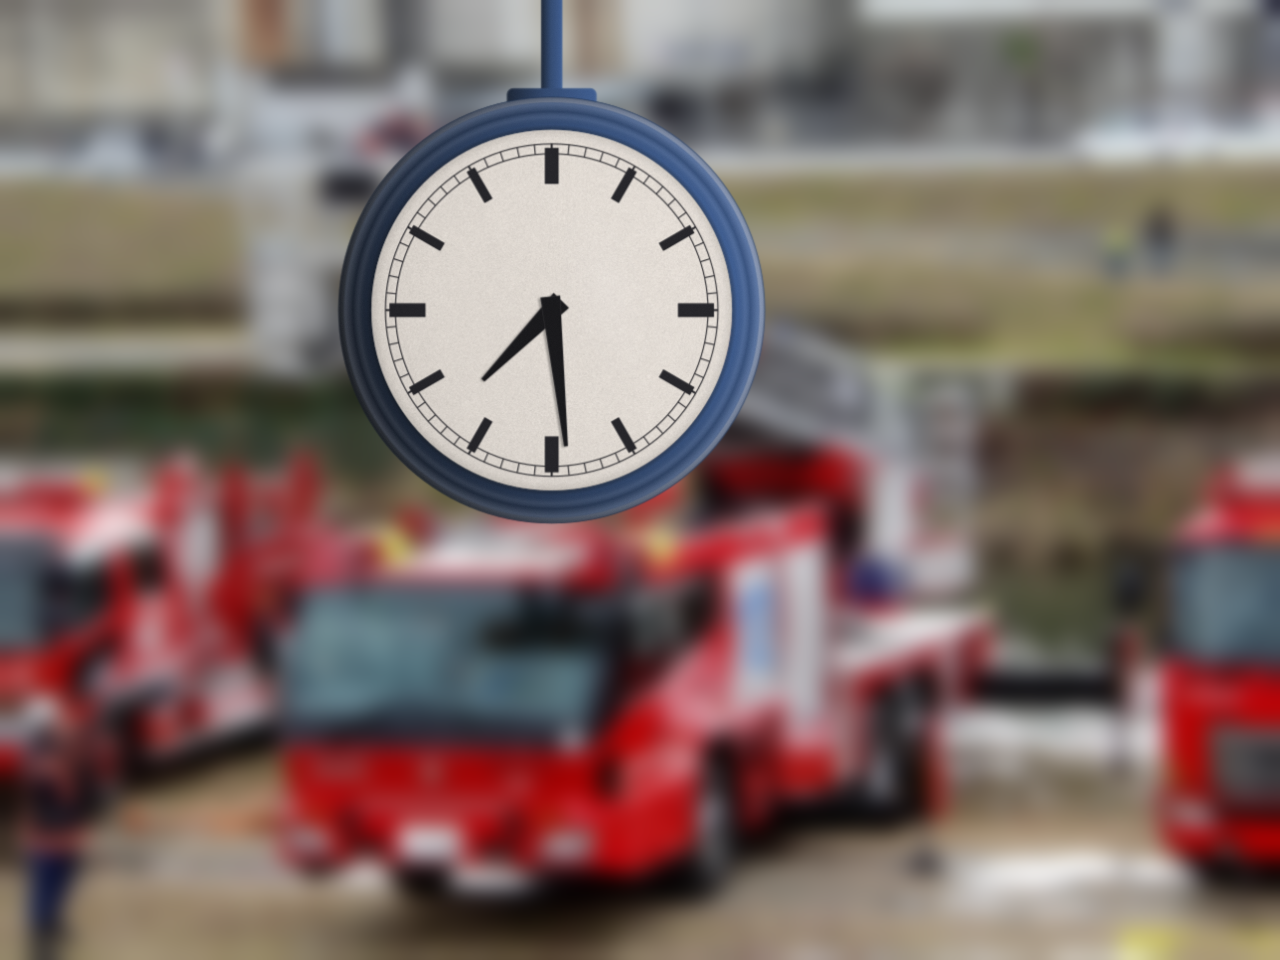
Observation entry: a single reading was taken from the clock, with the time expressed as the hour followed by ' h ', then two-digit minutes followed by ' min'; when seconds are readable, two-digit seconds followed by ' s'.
7 h 29 min
